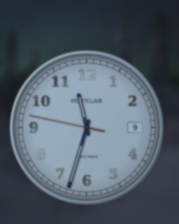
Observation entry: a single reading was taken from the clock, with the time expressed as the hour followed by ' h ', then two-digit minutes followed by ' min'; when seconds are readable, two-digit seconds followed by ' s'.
11 h 32 min 47 s
